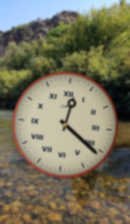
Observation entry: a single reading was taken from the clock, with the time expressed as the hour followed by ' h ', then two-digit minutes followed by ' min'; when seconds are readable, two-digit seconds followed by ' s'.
12 h 21 min
